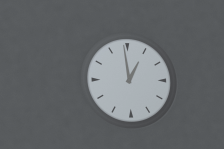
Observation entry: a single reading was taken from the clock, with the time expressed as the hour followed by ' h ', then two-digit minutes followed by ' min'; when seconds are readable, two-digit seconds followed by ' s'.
12 h 59 min
